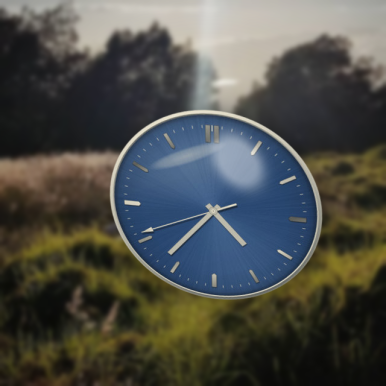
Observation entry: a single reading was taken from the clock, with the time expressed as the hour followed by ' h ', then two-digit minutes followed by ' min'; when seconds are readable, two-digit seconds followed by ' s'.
4 h 36 min 41 s
